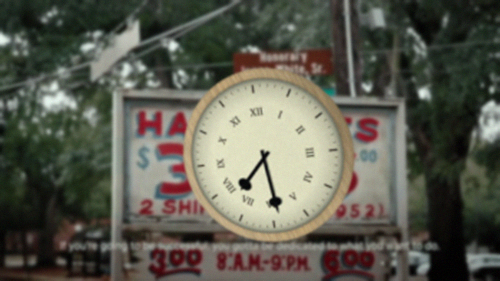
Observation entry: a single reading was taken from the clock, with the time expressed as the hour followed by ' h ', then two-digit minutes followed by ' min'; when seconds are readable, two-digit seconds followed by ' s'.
7 h 29 min
